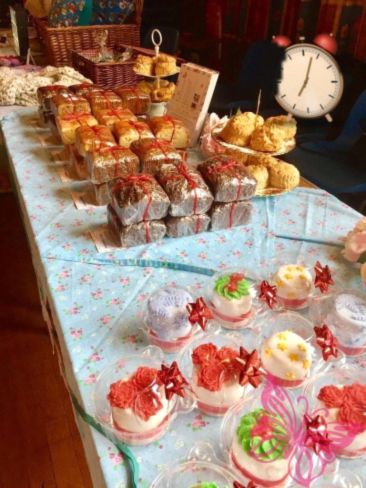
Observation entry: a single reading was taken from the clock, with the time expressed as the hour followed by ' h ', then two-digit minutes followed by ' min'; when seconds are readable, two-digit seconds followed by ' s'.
7 h 03 min
